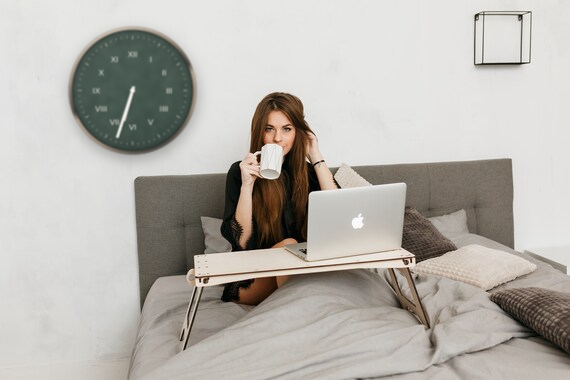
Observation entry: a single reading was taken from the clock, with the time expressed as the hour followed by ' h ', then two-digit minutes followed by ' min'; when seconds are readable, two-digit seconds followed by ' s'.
6 h 33 min
